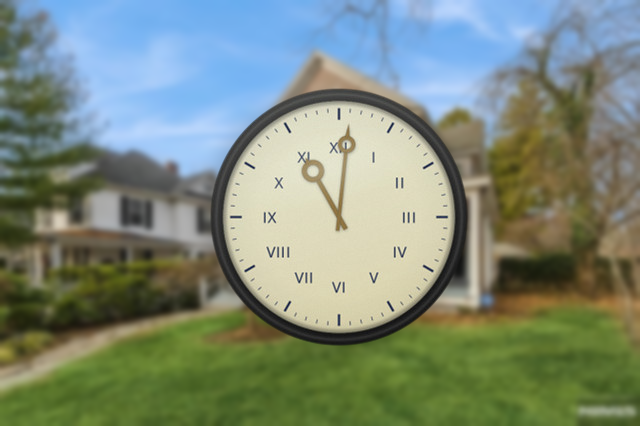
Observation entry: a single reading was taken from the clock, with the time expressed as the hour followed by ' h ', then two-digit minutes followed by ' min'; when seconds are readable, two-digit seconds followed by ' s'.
11 h 01 min
